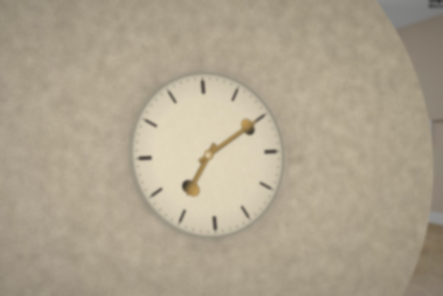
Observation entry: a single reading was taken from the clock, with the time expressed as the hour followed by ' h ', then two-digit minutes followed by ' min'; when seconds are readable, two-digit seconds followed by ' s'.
7 h 10 min
